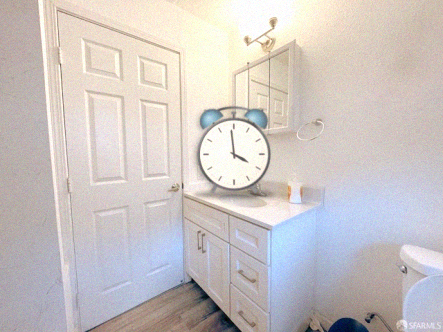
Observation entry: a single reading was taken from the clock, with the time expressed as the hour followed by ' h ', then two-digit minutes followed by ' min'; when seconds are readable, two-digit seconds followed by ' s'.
3 h 59 min
